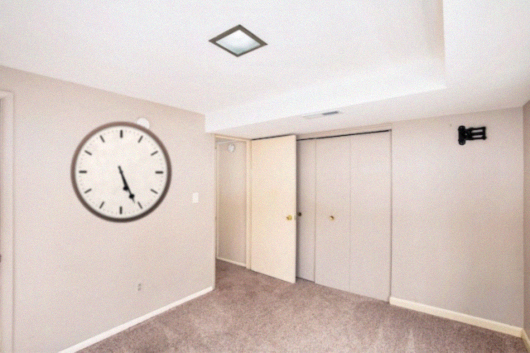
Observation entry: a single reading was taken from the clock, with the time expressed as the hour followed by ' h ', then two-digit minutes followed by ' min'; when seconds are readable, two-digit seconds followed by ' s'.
5 h 26 min
